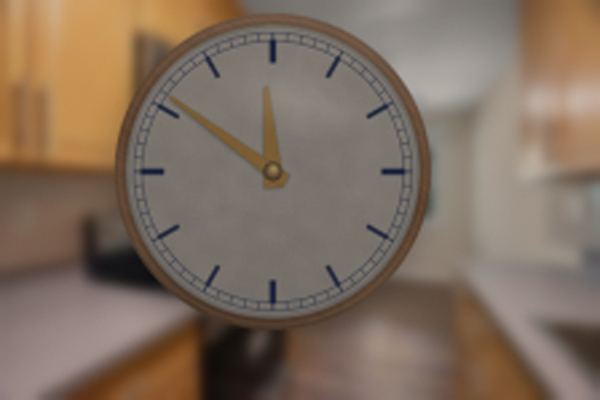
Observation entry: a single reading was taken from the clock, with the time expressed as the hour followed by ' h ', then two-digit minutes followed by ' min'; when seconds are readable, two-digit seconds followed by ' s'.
11 h 51 min
